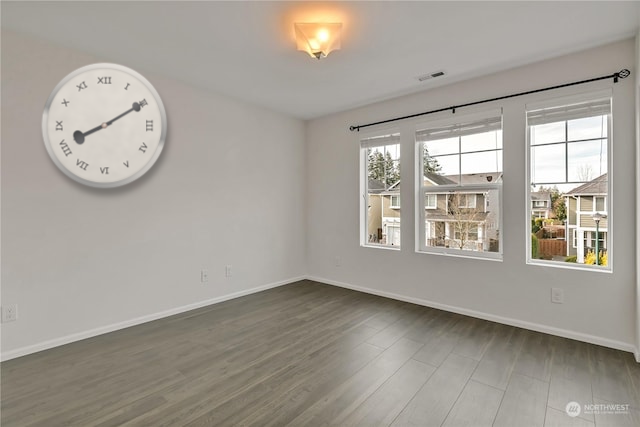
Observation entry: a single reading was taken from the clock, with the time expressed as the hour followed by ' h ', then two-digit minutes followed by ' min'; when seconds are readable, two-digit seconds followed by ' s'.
8 h 10 min
